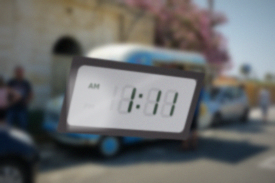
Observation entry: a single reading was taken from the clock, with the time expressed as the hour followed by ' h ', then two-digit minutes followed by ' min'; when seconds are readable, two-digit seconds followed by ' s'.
1 h 11 min
